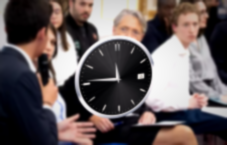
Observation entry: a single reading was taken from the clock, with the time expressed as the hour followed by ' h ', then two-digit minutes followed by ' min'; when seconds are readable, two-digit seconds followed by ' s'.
11 h 46 min
